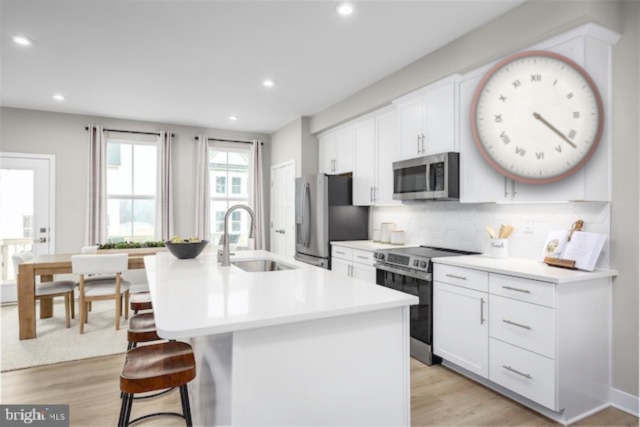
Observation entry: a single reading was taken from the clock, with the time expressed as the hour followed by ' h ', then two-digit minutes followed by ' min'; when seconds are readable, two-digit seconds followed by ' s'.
4 h 22 min
